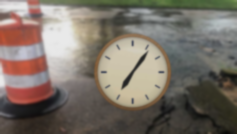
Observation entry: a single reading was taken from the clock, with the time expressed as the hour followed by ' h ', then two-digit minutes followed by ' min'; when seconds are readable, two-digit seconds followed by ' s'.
7 h 06 min
